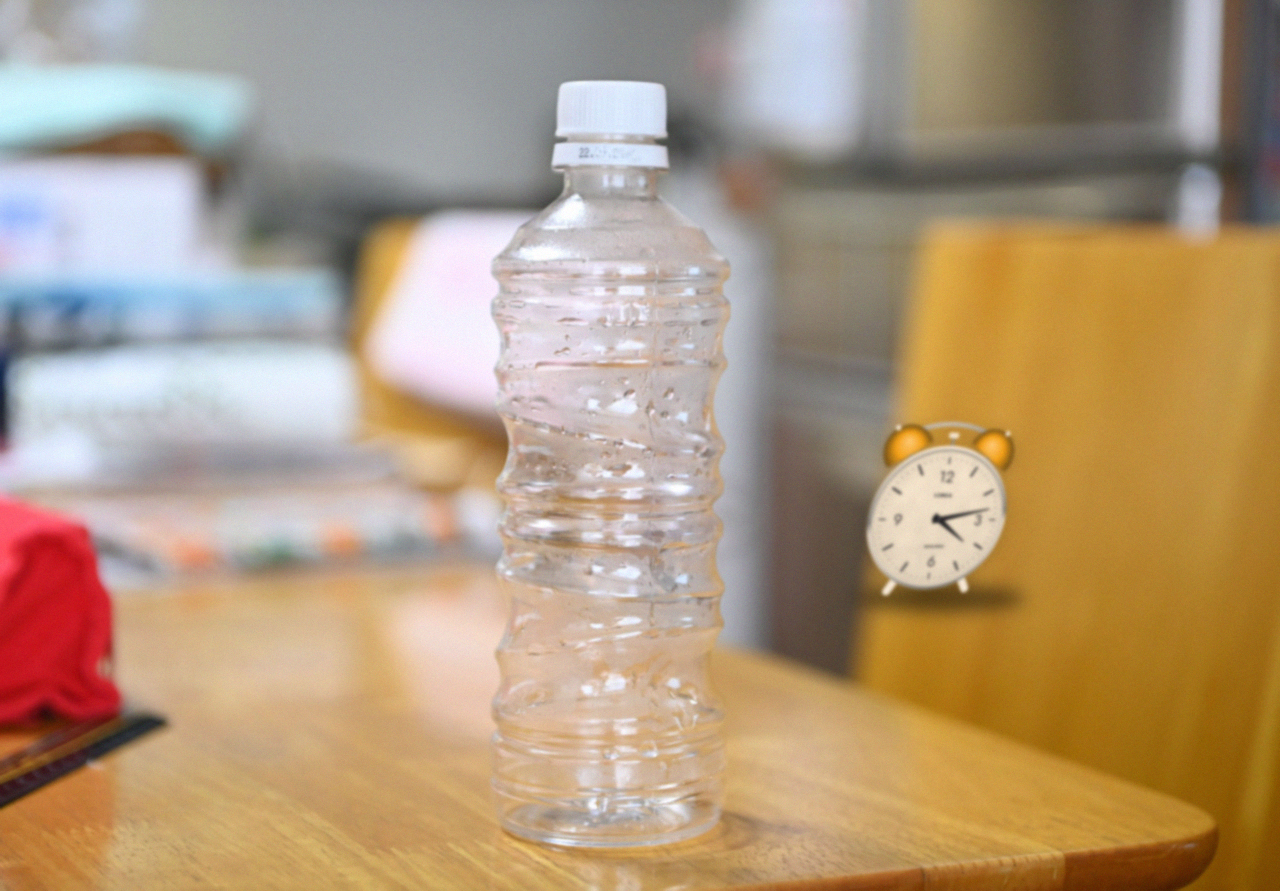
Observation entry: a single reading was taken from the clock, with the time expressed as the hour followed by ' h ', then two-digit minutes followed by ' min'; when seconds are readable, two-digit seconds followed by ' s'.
4 h 13 min
